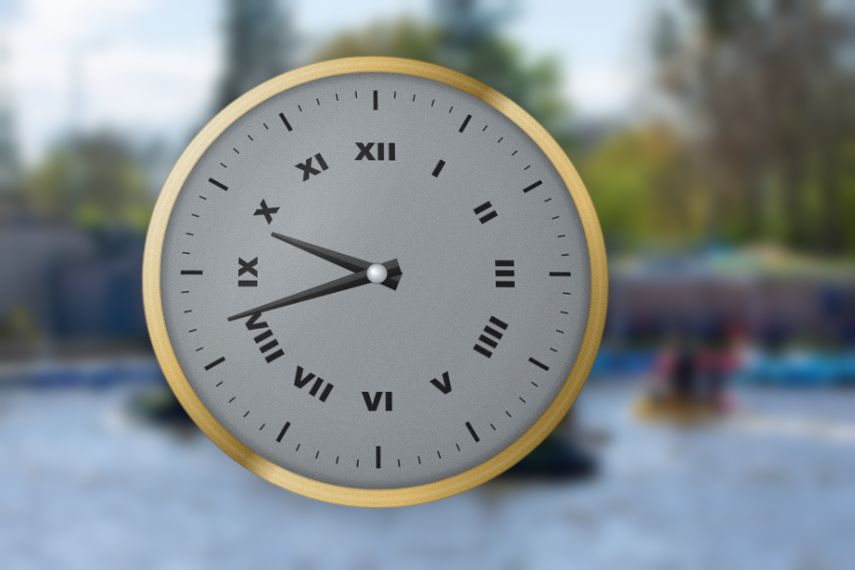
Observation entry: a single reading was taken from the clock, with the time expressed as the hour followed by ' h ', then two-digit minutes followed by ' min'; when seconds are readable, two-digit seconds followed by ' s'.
9 h 42 min
